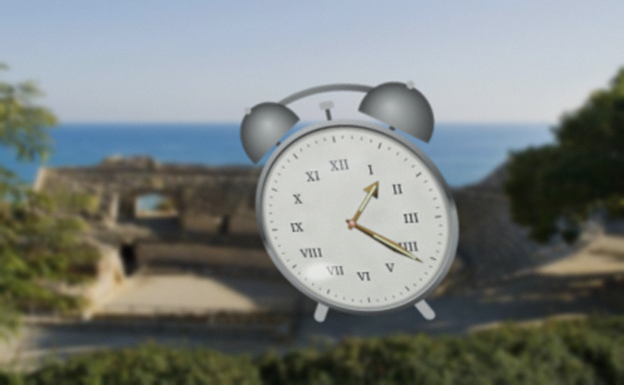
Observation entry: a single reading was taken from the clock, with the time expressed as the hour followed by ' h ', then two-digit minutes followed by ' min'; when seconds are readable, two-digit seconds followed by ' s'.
1 h 21 min
